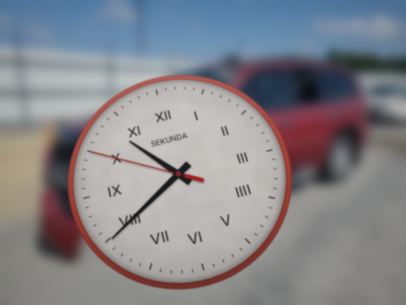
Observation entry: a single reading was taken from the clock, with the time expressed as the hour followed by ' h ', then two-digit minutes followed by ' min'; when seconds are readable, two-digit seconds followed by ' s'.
10 h 39 min 50 s
